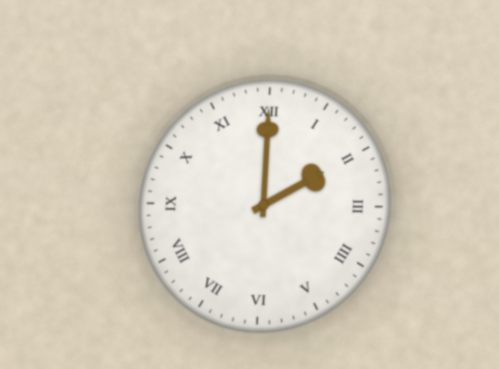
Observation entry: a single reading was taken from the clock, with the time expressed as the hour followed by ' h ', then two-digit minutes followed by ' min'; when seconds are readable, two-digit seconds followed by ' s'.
2 h 00 min
